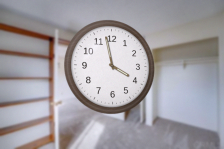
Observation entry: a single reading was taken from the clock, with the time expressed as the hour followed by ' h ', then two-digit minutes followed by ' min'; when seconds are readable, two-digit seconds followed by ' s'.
3 h 58 min
